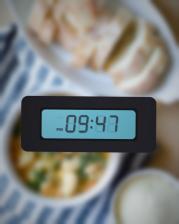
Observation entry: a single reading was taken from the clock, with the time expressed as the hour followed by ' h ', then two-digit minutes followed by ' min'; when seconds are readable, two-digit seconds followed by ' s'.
9 h 47 min
